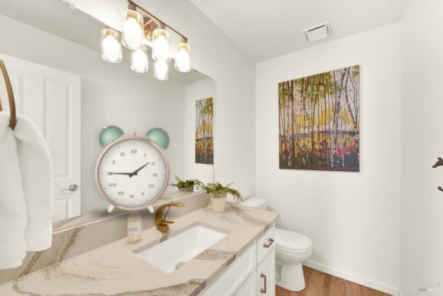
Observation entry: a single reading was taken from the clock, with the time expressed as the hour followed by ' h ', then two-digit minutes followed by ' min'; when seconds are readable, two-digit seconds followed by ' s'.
1 h 45 min
